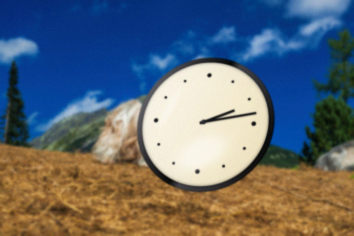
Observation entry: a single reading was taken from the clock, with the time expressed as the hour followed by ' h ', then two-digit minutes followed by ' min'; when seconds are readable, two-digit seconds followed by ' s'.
2 h 13 min
